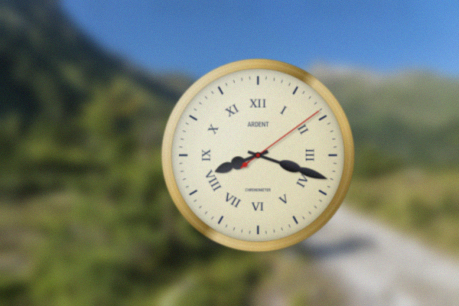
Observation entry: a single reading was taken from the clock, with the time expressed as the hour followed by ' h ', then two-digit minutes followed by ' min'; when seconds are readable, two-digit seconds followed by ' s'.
8 h 18 min 09 s
